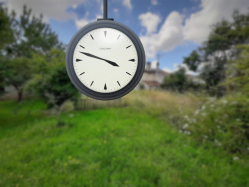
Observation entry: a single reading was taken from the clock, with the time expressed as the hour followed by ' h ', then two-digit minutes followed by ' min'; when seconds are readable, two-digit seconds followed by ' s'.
3 h 48 min
